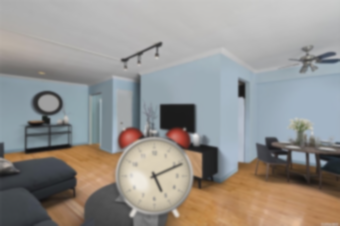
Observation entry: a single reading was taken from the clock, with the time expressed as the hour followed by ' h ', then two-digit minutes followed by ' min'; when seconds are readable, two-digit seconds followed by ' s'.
5 h 11 min
